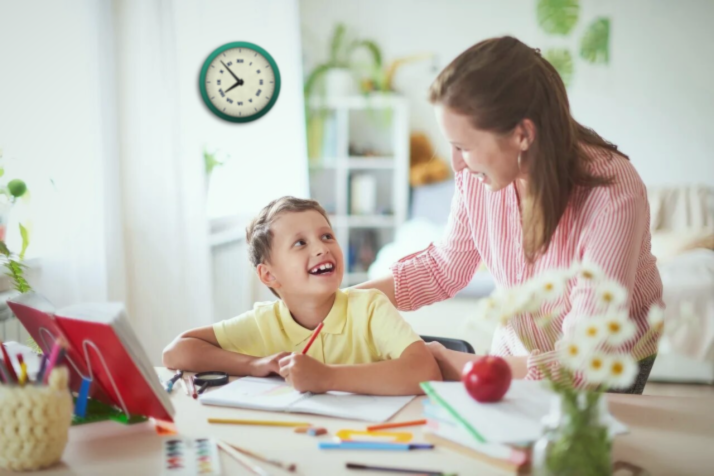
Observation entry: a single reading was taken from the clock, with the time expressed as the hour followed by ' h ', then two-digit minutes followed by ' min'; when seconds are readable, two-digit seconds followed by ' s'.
7 h 53 min
